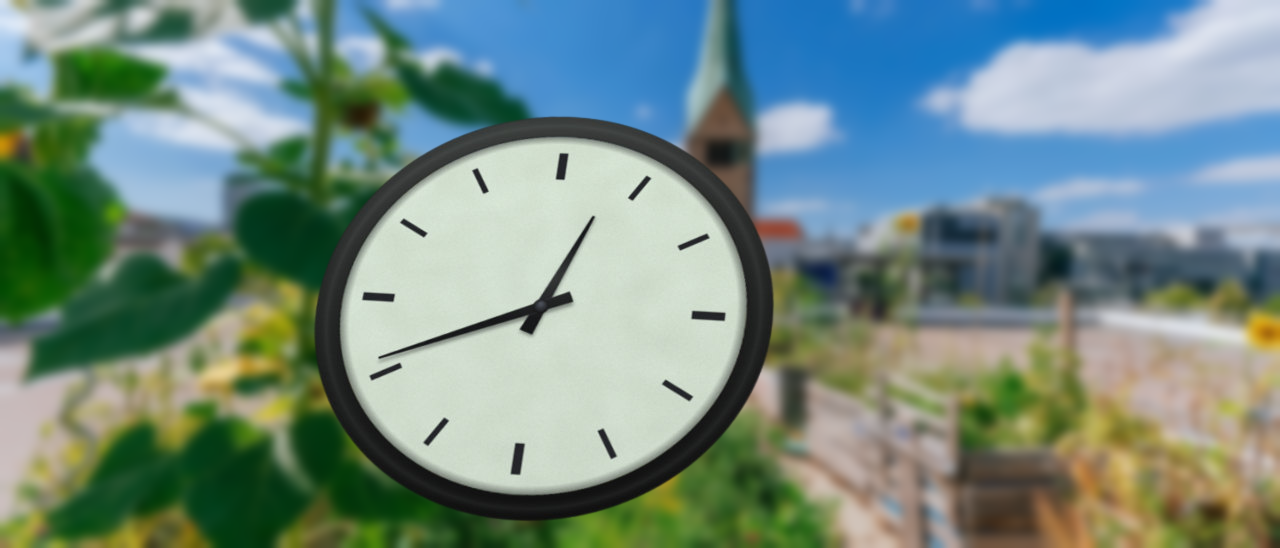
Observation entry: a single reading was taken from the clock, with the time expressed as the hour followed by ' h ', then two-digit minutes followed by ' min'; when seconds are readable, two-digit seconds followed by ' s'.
12 h 41 min
